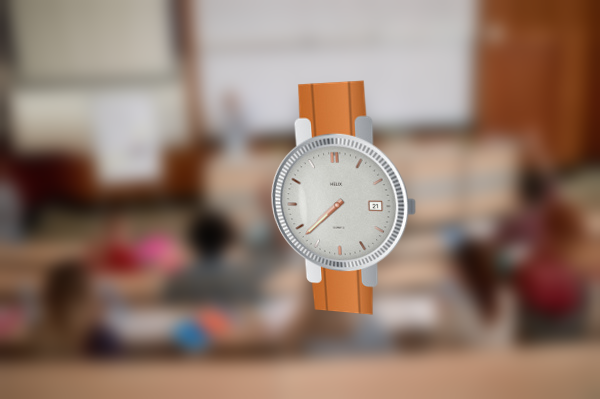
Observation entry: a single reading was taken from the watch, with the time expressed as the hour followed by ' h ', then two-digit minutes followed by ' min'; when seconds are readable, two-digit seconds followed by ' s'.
7 h 38 min
